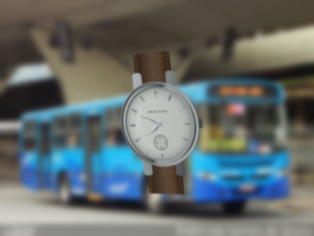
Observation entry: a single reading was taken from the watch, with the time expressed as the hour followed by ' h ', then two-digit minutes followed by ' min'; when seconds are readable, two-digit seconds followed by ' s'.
7 h 49 min
